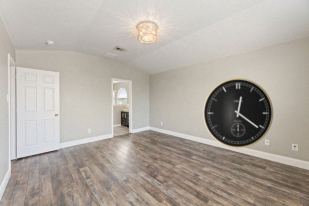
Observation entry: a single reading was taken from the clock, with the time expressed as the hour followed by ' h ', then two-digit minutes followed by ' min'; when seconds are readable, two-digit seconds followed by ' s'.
12 h 21 min
